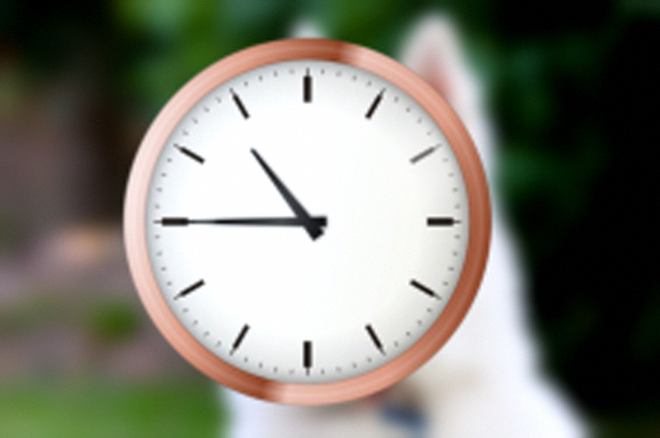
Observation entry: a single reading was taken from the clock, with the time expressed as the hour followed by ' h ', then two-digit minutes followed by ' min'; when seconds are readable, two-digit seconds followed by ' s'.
10 h 45 min
